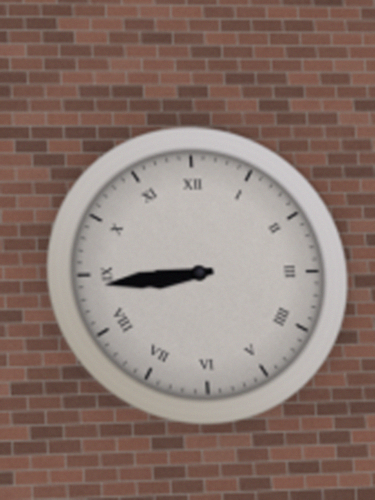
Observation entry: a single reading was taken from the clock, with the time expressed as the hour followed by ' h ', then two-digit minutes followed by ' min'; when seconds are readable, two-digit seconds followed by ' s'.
8 h 44 min
